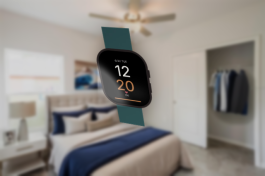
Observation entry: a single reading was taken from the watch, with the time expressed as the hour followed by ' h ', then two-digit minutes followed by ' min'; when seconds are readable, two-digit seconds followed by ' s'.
12 h 20 min
